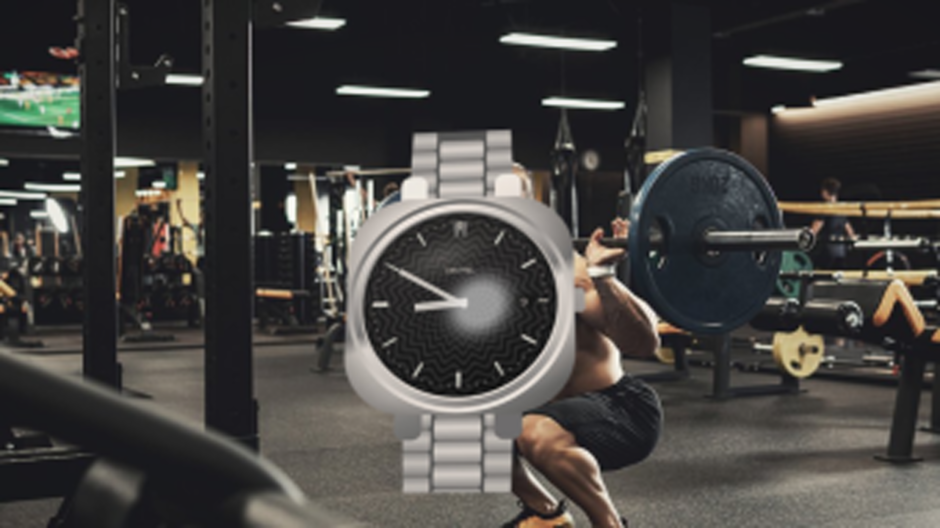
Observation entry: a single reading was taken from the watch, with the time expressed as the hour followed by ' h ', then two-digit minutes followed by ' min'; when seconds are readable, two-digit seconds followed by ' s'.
8 h 50 min
